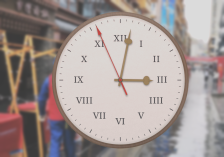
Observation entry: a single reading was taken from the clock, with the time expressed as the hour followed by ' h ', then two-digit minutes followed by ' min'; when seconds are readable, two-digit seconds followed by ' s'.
3 h 01 min 56 s
